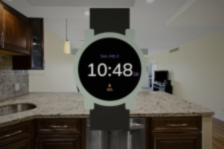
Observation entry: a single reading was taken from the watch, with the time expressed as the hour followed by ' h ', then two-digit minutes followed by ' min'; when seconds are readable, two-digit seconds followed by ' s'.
10 h 48 min
